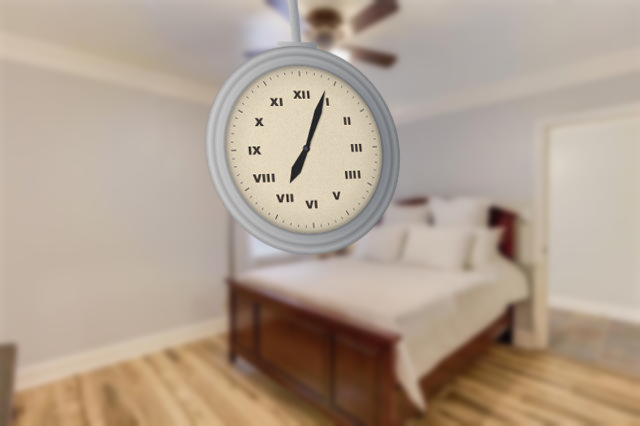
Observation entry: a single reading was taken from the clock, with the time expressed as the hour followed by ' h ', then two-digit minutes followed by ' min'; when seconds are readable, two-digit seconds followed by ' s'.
7 h 04 min
